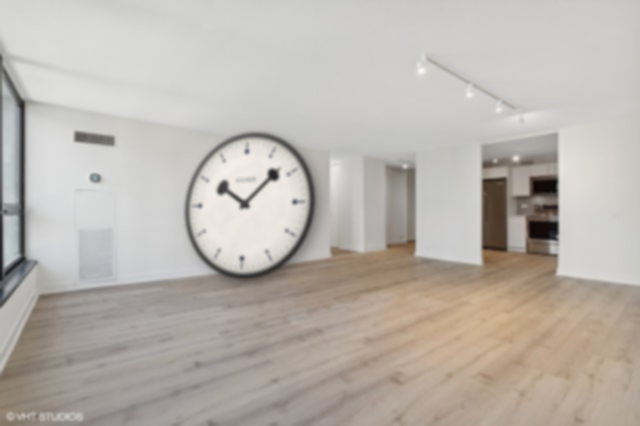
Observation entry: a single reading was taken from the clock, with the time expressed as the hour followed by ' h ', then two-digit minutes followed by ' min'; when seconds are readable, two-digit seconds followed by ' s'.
10 h 08 min
